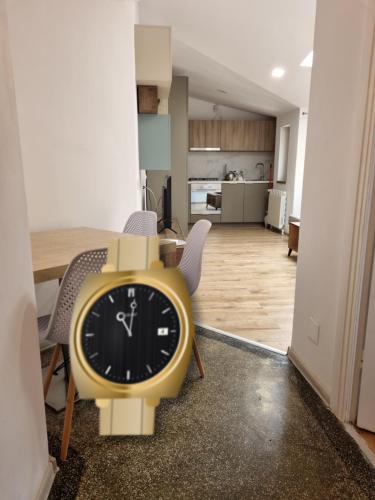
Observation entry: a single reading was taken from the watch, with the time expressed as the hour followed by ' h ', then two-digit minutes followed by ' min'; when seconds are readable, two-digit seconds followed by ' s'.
11 h 01 min
